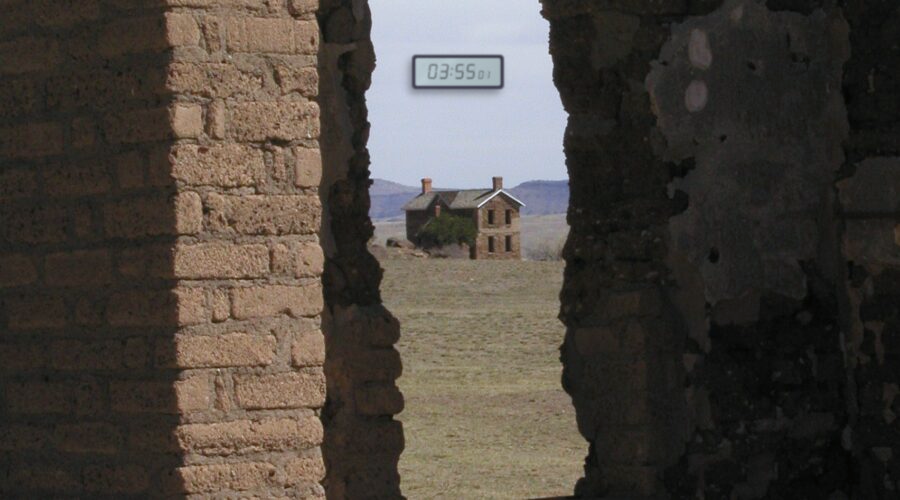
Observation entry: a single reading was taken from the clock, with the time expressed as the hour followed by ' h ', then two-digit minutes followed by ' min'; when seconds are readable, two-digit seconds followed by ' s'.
3 h 55 min
